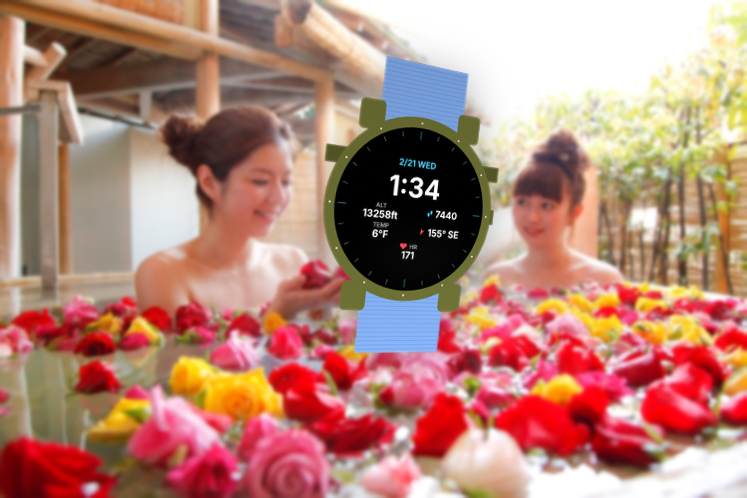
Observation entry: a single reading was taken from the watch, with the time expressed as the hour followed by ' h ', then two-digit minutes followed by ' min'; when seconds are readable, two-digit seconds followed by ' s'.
1 h 34 min
